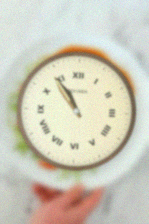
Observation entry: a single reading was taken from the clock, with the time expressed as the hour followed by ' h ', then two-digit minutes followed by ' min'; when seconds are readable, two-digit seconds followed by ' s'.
10 h 54 min
